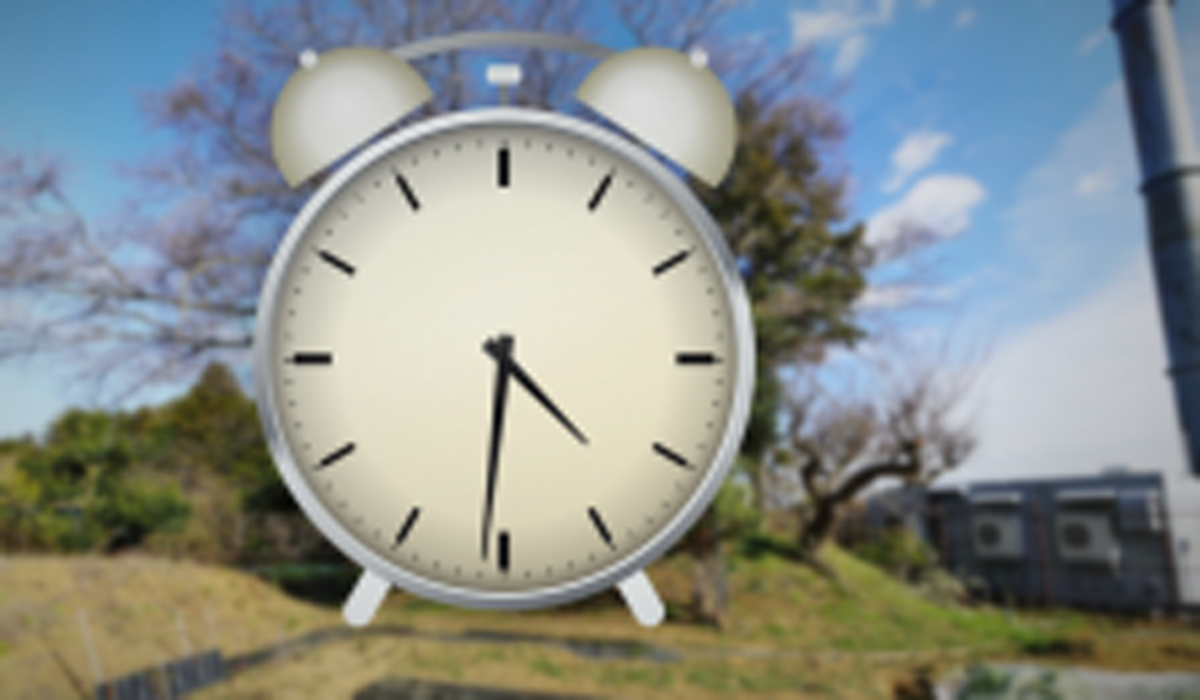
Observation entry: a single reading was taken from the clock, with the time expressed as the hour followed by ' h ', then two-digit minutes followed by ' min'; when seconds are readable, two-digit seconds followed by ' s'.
4 h 31 min
